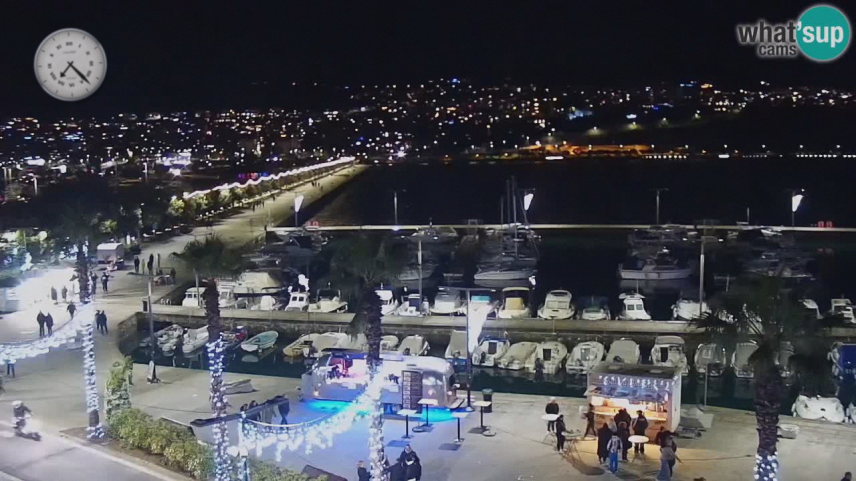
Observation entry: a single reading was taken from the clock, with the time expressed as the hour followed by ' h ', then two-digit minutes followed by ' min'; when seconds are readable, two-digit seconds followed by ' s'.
7 h 23 min
